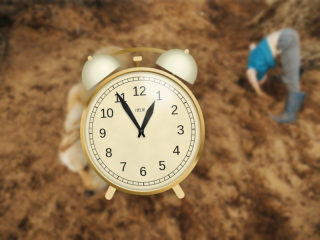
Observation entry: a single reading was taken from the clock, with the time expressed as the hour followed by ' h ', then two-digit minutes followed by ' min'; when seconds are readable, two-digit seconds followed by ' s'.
12 h 55 min
